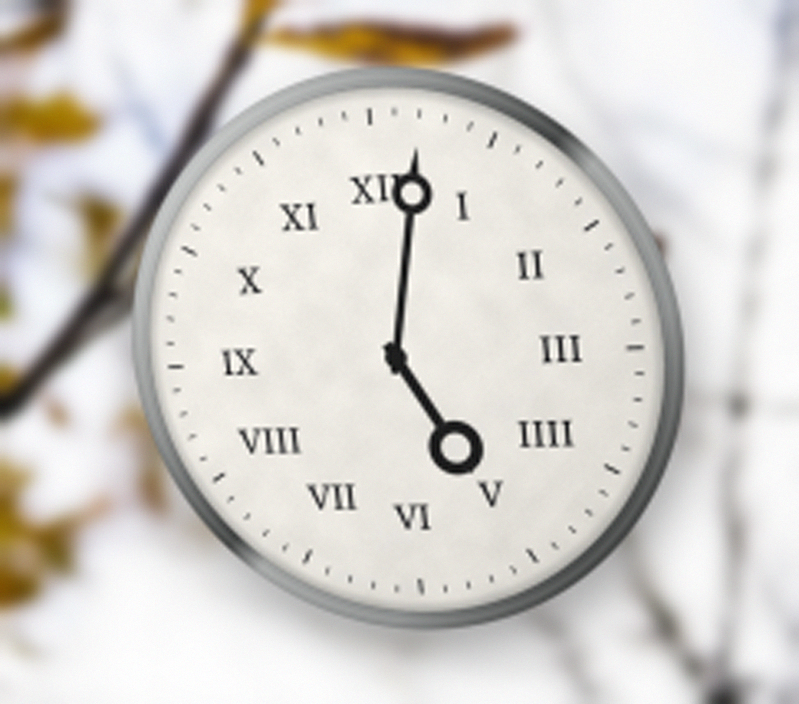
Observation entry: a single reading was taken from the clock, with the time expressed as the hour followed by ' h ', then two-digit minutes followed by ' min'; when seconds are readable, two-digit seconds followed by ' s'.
5 h 02 min
